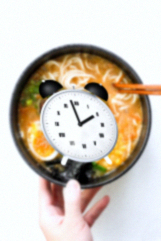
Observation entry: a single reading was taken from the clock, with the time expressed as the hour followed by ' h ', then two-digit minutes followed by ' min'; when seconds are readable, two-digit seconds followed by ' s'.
1 h 58 min
